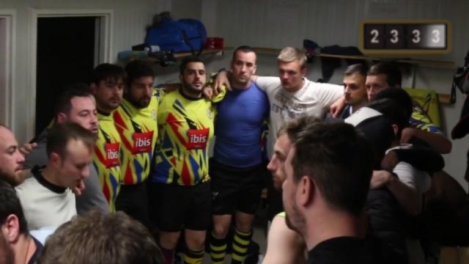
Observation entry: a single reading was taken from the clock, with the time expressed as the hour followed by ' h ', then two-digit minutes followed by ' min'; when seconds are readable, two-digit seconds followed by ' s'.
23 h 33 min
